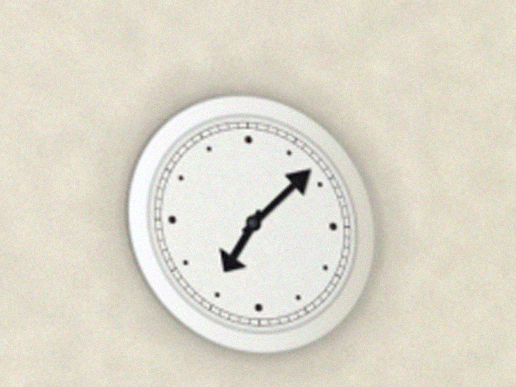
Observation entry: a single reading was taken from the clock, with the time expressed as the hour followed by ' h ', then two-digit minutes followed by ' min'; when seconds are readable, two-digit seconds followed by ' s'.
7 h 08 min
